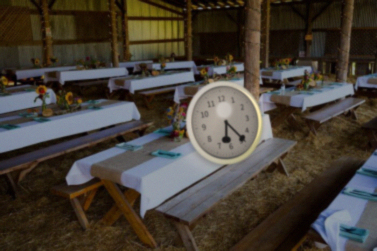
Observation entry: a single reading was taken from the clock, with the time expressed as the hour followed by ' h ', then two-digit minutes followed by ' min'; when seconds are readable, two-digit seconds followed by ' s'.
6 h 24 min
